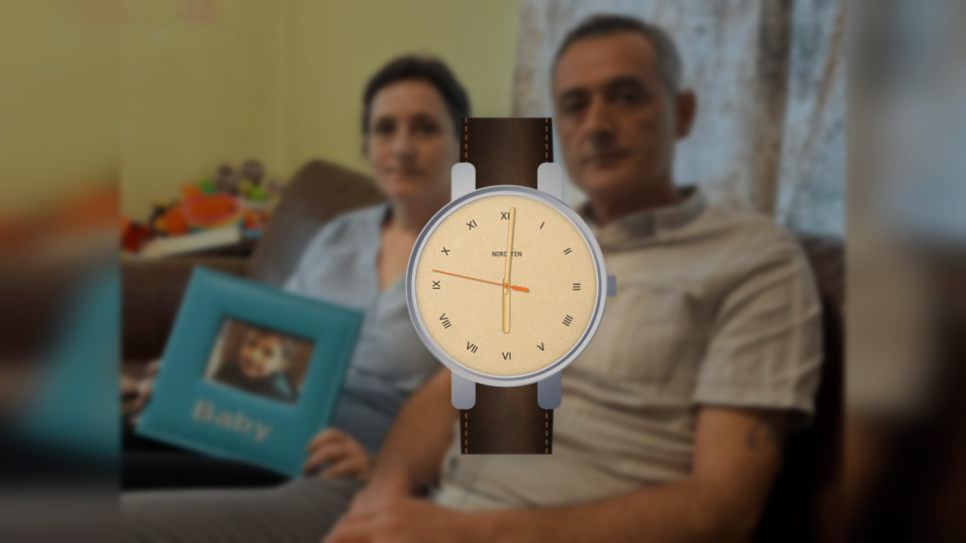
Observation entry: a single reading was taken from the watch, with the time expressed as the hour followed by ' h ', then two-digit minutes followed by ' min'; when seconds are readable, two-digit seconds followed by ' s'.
6 h 00 min 47 s
